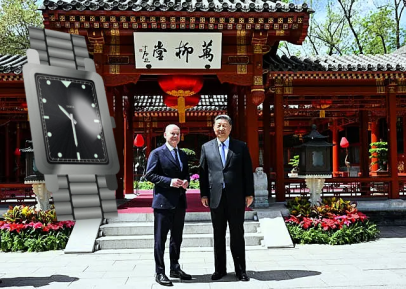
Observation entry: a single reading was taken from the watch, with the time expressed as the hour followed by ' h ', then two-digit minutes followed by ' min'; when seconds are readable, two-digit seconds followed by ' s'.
10 h 30 min
